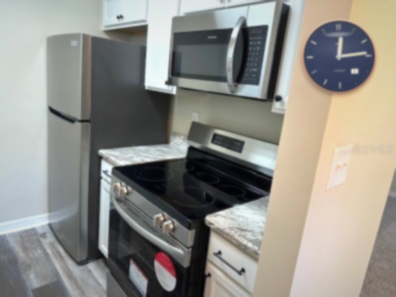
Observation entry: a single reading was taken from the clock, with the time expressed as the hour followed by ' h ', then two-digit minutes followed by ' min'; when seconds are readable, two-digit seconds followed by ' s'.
12 h 14 min
